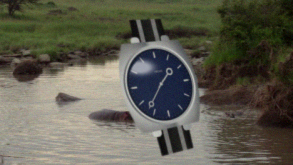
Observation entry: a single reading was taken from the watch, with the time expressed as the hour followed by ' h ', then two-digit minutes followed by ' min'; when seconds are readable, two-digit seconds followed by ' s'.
1 h 37 min
